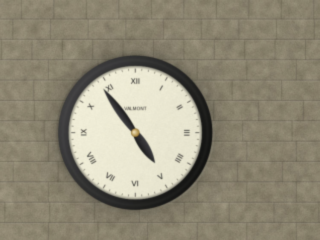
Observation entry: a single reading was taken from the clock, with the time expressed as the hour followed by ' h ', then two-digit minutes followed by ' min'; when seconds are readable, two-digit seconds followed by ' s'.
4 h 54 min
